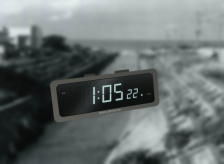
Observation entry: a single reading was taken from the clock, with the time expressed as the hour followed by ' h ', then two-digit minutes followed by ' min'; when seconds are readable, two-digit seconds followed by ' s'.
1 h 05 min 22 s
